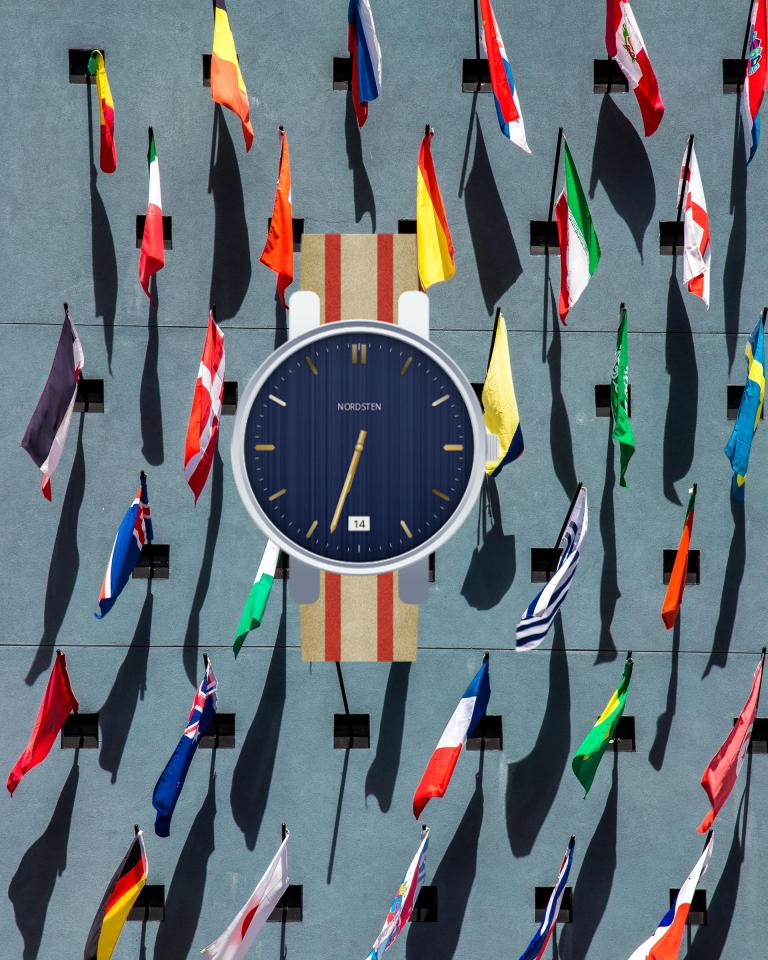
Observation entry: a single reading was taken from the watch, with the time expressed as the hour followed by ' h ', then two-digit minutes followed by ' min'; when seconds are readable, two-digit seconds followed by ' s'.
6 h 33 min
